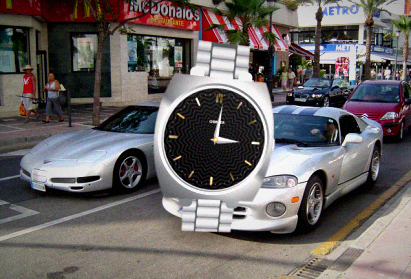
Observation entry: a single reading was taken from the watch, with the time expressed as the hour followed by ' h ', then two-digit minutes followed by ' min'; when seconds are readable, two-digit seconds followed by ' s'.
3 h 01 min
